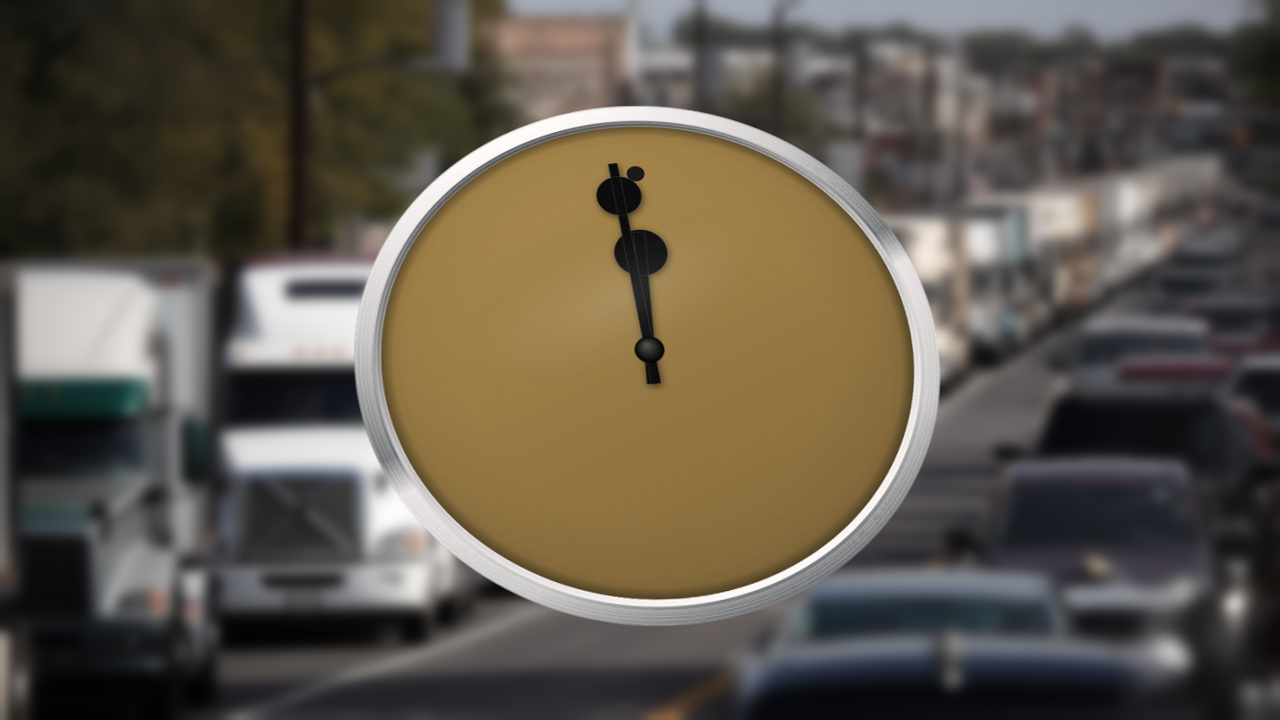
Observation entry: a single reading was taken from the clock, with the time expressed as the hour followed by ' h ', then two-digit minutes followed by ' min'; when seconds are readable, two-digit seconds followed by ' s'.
11 h 59 min
